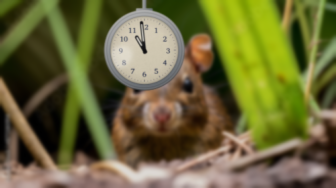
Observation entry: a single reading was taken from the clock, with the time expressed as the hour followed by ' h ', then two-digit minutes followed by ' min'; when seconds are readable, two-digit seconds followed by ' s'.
10 h 59 min
